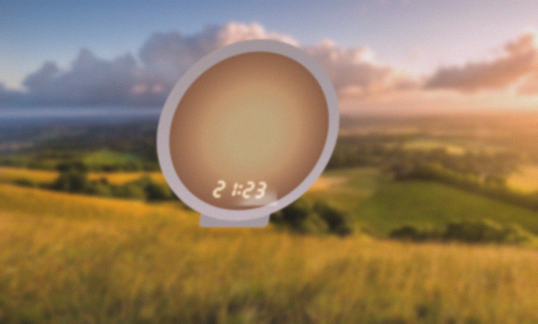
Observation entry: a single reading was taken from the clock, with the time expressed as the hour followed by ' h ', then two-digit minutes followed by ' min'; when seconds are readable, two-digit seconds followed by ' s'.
21 h 23 min
